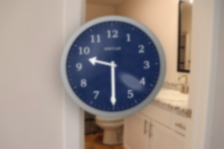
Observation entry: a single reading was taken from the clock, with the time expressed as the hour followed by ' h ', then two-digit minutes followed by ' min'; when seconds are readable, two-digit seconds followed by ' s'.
9 h 30 min
